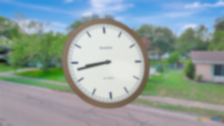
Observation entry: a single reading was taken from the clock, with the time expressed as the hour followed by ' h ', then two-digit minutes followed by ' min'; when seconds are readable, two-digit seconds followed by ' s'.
8 h 43 min
